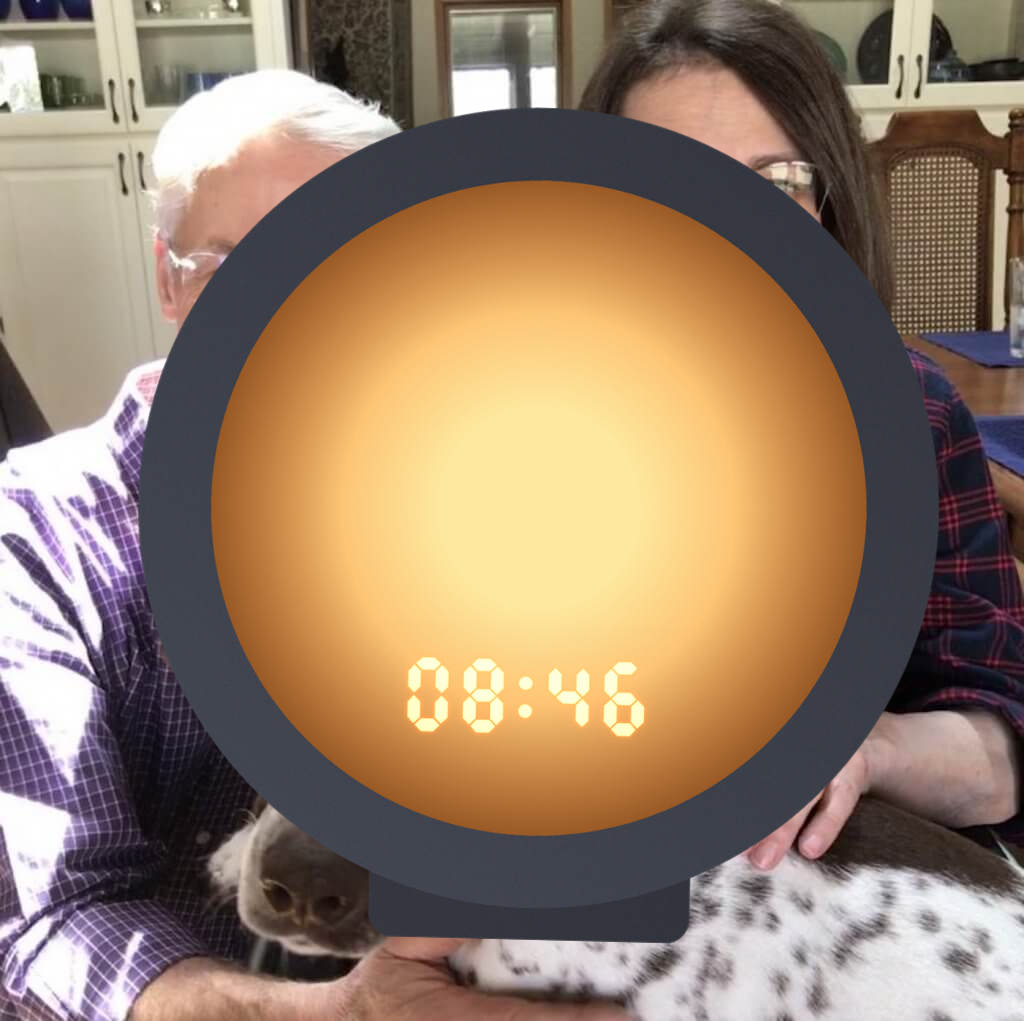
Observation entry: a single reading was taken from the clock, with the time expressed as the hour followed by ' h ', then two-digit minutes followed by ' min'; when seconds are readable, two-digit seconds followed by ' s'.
8 h 46 min
